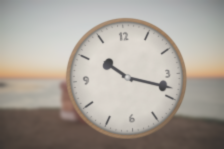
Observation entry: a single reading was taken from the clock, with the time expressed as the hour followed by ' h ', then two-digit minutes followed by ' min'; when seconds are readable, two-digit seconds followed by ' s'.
10 h 18 min
